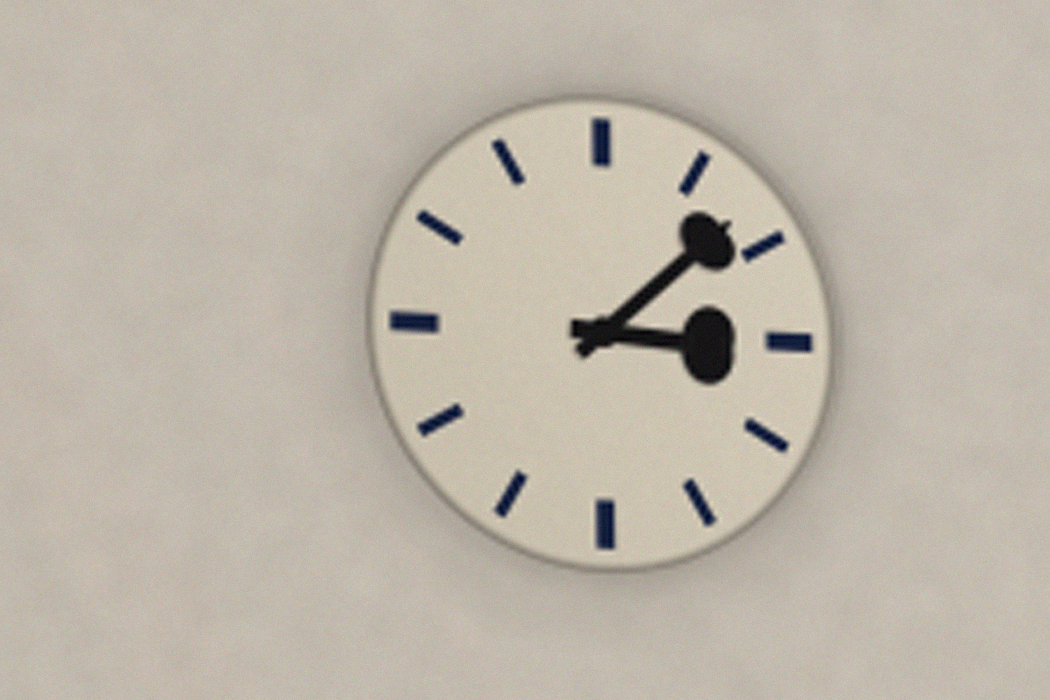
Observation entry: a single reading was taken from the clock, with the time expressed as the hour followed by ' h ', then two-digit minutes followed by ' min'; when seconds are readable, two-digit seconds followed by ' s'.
3 h 08 min
